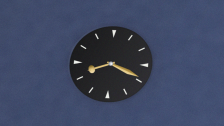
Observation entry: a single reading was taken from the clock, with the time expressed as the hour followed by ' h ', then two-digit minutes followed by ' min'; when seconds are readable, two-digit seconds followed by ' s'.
8 h 19 min
